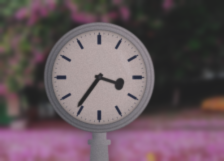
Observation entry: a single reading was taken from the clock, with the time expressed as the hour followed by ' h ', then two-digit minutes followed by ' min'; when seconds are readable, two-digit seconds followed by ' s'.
3 h 36 min
